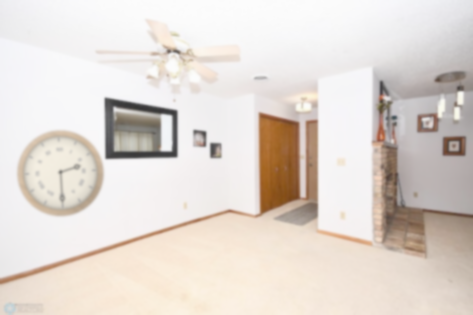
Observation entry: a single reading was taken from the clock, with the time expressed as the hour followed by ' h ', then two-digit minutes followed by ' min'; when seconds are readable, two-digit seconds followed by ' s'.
2 h 30 min
